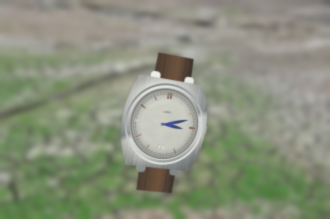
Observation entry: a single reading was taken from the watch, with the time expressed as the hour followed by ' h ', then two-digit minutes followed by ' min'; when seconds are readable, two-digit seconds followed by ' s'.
3 h 12 min
